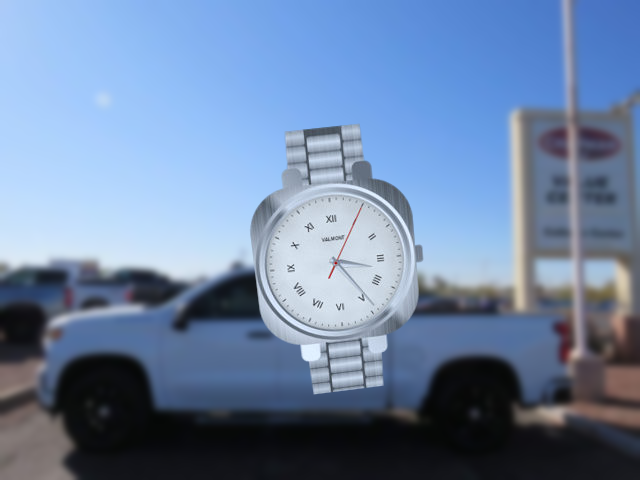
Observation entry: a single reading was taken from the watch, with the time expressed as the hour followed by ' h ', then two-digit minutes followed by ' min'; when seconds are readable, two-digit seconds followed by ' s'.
3 h 24 min 05 s
